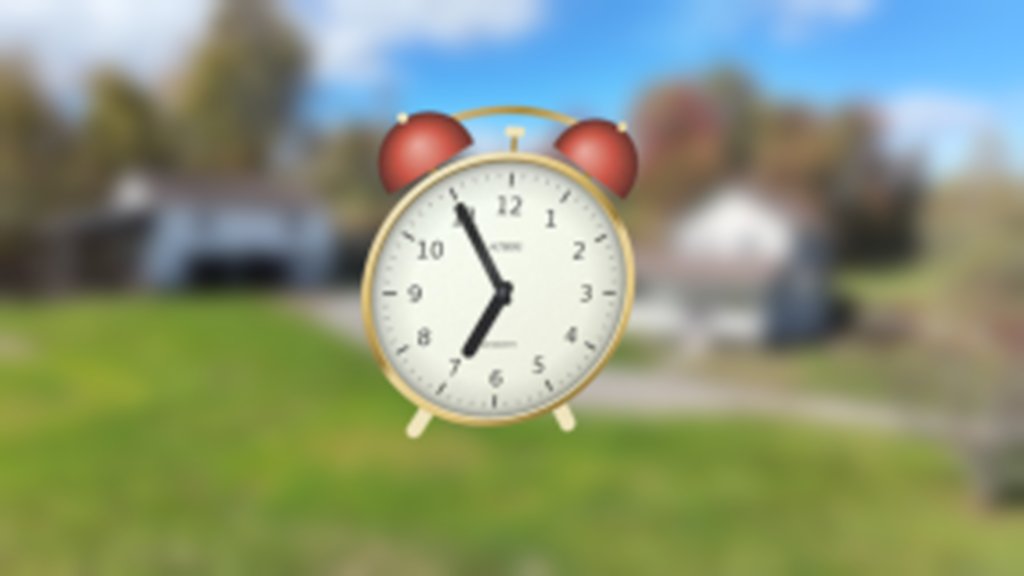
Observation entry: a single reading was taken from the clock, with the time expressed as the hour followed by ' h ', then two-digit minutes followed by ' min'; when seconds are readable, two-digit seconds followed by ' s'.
6 h 55 min
